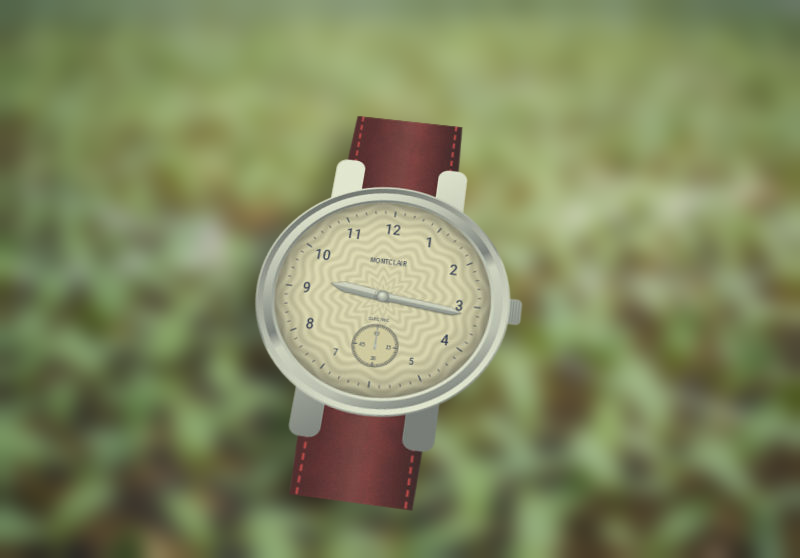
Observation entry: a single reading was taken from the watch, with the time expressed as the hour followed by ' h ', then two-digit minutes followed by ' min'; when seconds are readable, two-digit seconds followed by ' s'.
9 h 16 min
